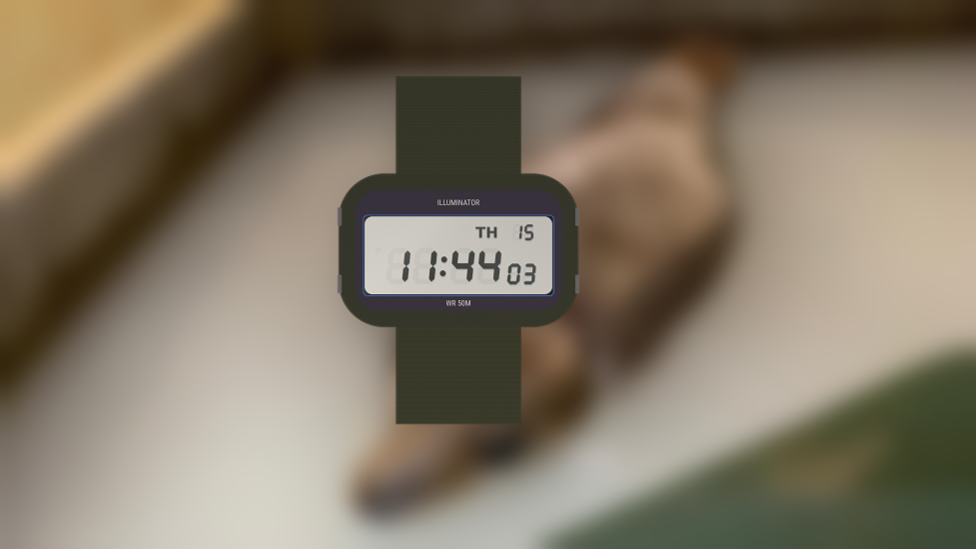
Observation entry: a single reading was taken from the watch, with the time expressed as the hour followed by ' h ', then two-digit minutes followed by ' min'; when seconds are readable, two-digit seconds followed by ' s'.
11 h 44 min 03 s
